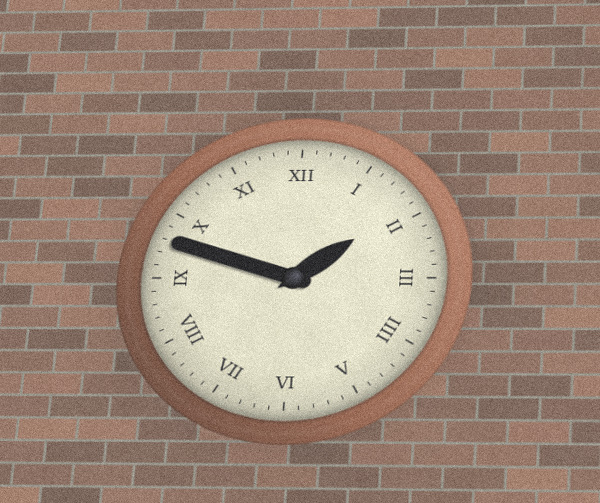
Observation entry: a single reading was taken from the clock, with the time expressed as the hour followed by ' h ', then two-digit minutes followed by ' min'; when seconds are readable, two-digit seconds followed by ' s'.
1 h 48 min
